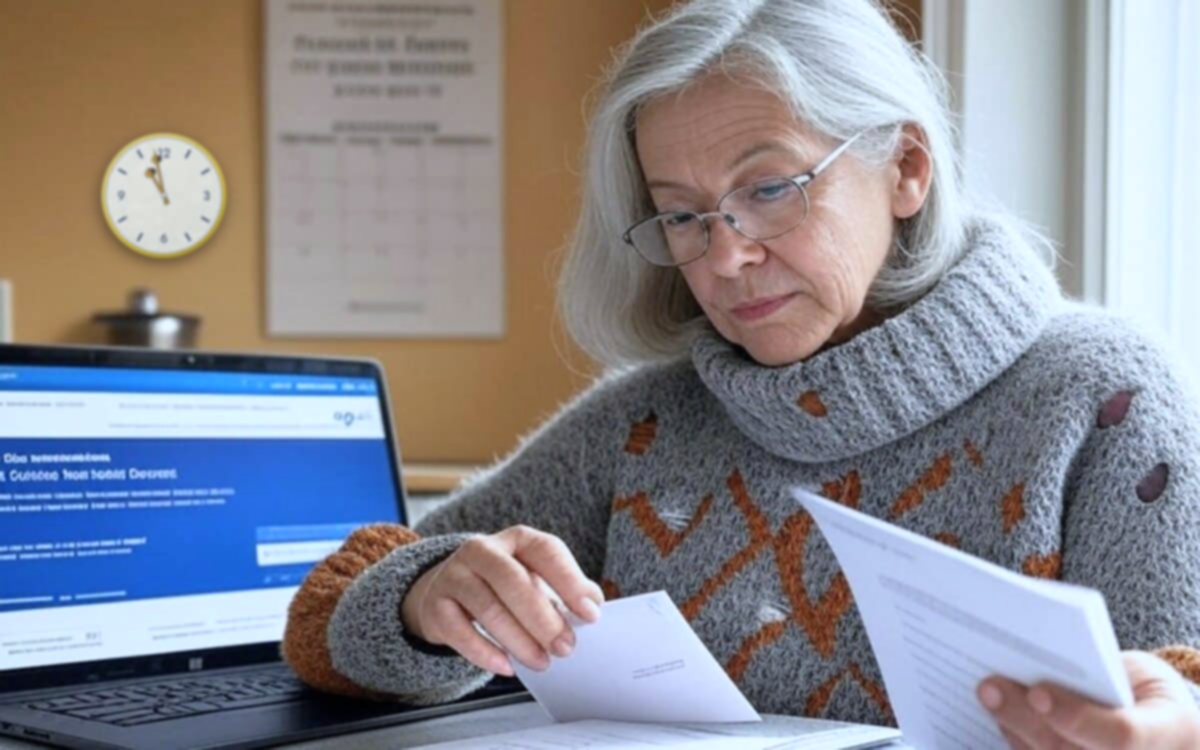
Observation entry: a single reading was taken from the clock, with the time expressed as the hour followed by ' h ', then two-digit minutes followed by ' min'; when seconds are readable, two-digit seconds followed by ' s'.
10 h 58 min
